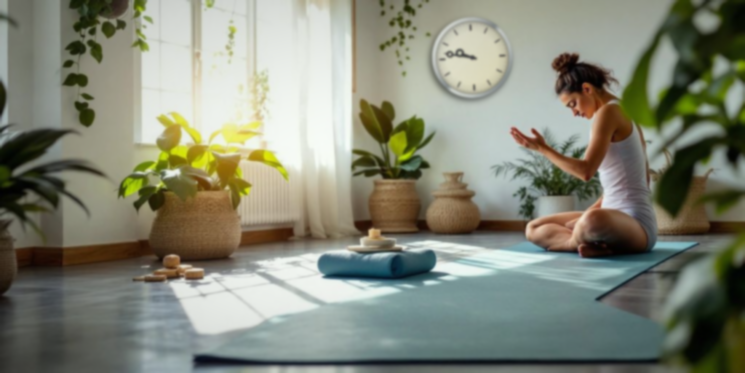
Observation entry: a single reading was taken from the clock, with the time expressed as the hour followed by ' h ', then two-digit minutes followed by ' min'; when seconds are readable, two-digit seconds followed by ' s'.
9 h 47 min
